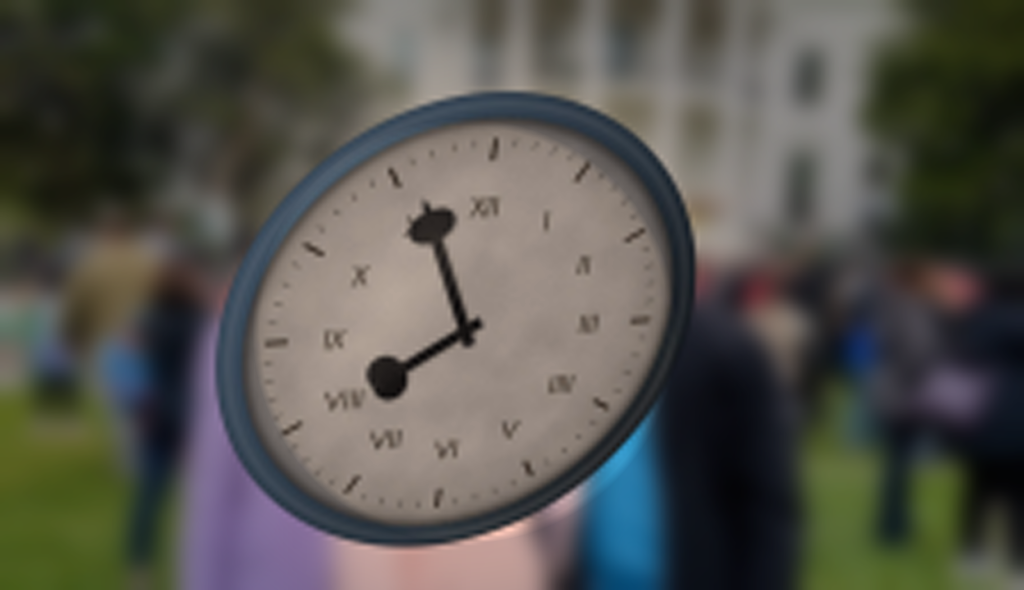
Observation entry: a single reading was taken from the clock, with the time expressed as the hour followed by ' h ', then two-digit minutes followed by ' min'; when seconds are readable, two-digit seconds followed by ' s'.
7 h 56 min
